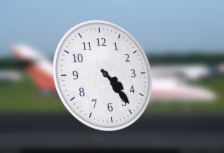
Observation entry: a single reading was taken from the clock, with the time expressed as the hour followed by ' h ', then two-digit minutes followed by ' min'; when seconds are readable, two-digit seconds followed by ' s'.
4 h 24 min
